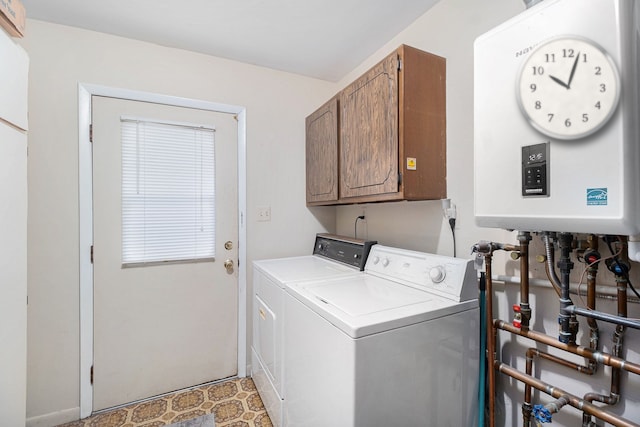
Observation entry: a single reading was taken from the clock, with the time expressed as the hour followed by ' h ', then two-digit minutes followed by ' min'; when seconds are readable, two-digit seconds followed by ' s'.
10 h 03 min
